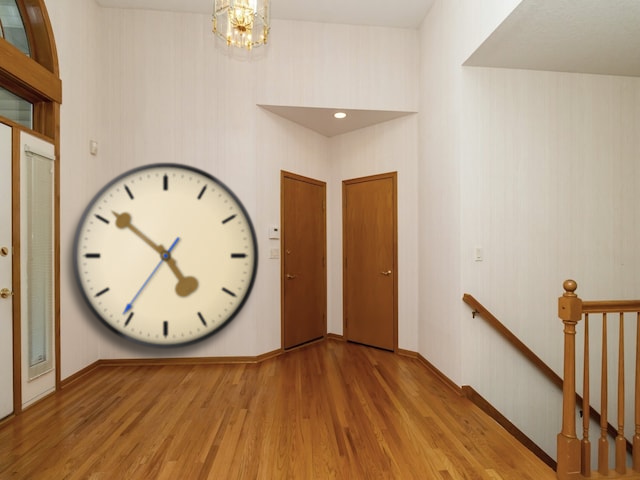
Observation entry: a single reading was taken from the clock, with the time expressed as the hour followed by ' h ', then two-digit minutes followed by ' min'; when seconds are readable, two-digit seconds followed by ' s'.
4 h 51 min 36 s
